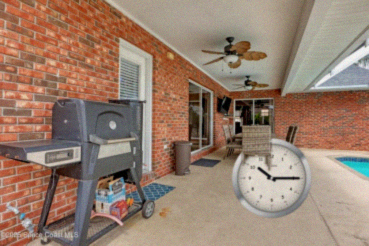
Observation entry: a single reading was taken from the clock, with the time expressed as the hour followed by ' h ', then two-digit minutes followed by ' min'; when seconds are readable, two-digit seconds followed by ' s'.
10 h 15 min
